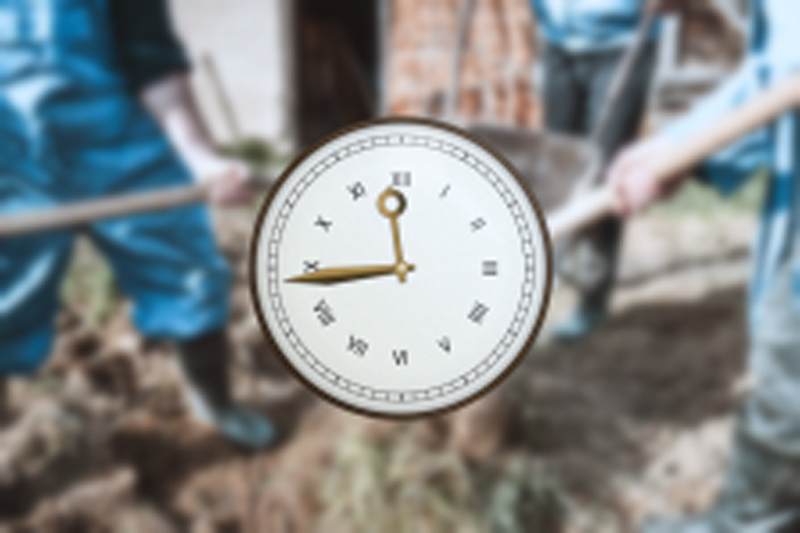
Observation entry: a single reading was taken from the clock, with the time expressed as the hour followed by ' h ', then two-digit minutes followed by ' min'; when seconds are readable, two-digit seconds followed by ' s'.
11 h 44 min
